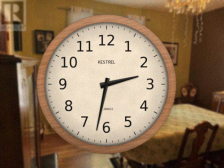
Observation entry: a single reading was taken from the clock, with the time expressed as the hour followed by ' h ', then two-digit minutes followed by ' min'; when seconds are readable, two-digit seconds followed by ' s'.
2 h 32 min
